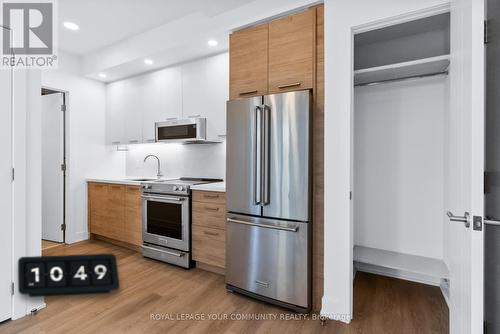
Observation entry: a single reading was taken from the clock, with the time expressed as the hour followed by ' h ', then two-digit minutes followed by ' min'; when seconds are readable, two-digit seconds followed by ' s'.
10 h 49 min
